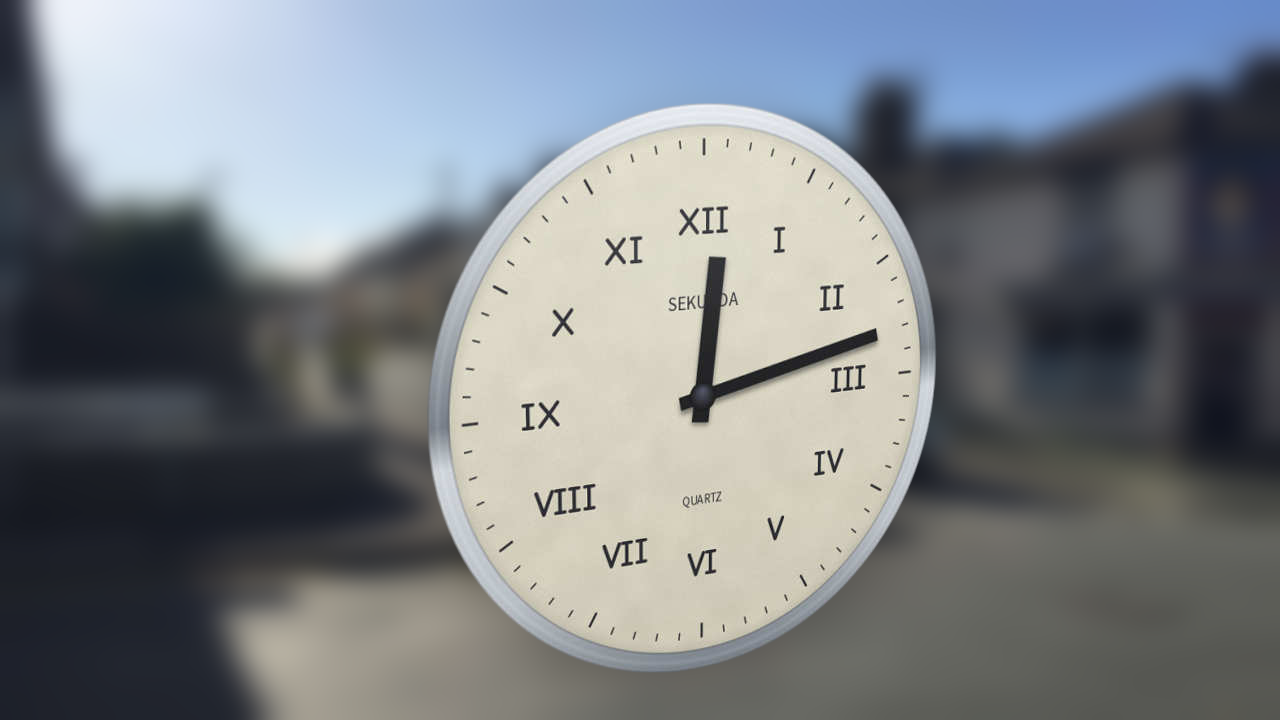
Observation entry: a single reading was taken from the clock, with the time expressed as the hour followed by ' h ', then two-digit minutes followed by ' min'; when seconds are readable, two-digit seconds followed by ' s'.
12 h 13 min
